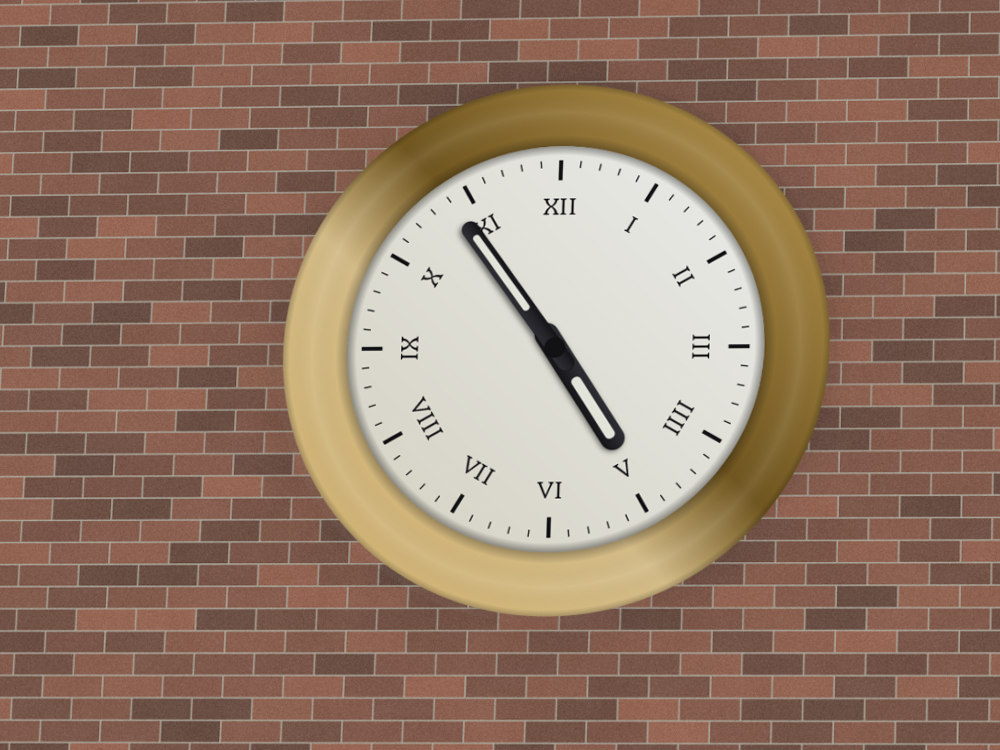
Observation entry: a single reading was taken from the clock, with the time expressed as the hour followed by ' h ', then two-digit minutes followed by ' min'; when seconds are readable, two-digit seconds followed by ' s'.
4 h 54 min
